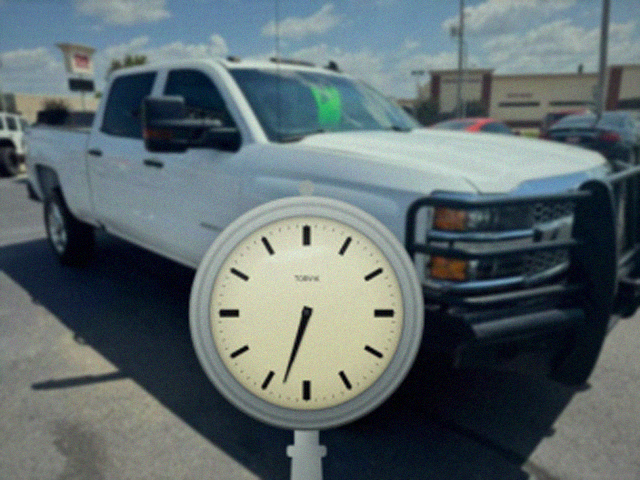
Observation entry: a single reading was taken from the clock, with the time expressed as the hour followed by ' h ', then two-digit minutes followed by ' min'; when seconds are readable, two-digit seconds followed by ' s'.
6 h 33 min
